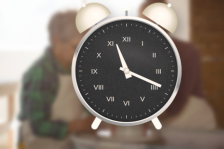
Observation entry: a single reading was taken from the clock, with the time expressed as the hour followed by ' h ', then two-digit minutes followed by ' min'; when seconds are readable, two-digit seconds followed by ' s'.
11 h 19 min
